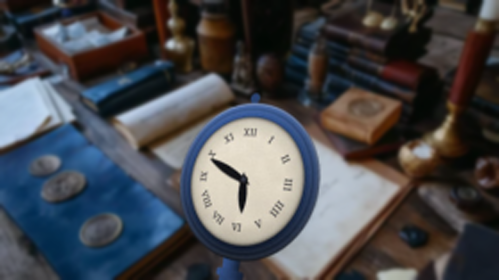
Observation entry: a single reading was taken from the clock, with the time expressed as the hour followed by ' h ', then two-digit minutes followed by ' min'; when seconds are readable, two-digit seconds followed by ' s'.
5 h 49 min
